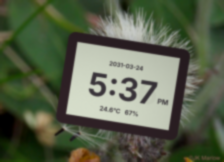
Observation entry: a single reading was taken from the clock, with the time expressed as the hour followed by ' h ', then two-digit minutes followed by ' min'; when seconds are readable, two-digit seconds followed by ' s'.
5 h 37 min
